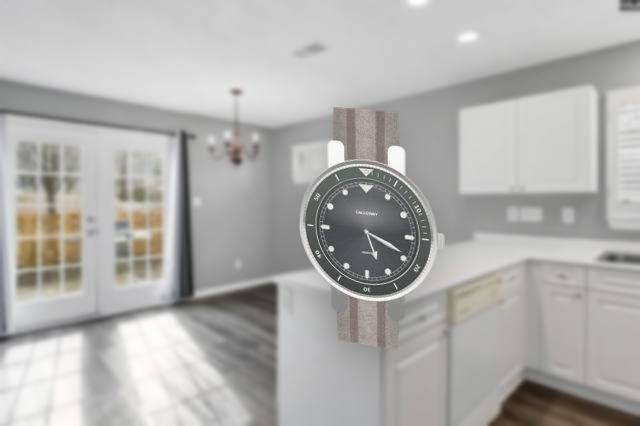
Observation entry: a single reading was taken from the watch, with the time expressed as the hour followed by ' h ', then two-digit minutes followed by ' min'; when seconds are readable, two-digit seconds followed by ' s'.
5 h 19 min
